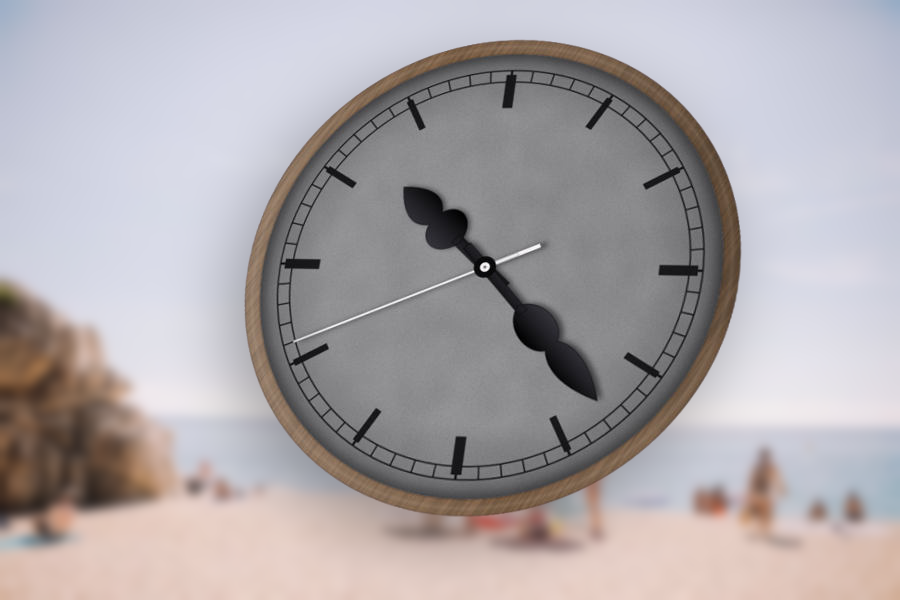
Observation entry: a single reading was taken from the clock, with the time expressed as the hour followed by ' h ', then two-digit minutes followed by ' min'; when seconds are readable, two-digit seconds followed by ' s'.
10 h 22 min 41 s
